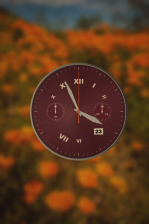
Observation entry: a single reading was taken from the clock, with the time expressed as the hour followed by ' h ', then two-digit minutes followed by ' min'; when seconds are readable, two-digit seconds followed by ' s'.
3 h 56 min
